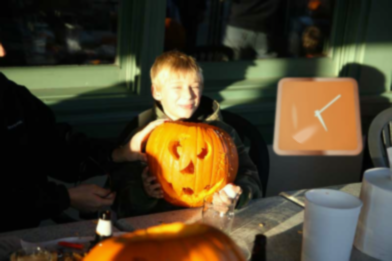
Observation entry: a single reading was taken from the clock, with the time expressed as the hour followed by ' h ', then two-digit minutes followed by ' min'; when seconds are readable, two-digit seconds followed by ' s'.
5 h 08 min
